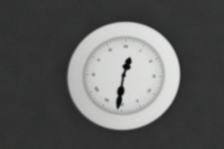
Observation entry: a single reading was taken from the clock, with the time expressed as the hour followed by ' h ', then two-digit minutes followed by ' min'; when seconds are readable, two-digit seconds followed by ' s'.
12 h 31 min
